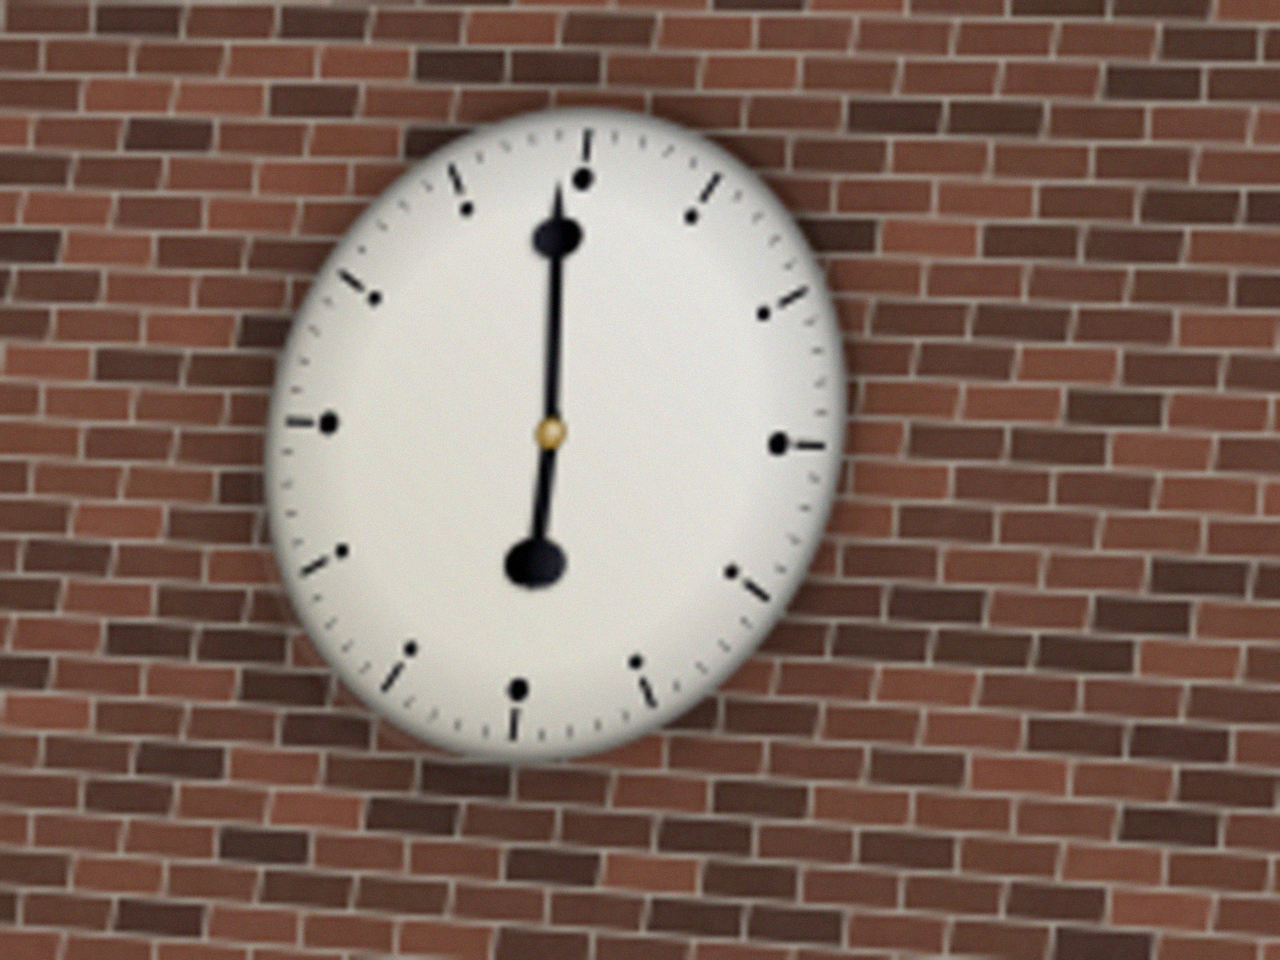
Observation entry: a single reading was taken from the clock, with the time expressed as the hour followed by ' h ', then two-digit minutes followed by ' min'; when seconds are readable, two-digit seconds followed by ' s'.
5 h 59 min
